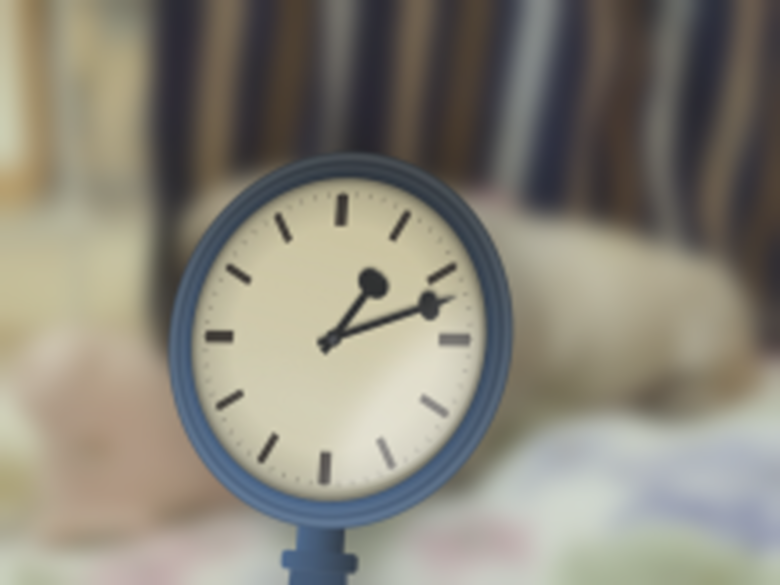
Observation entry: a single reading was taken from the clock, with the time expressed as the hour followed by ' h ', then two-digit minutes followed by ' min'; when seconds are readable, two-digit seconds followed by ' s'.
1 h 12 min
